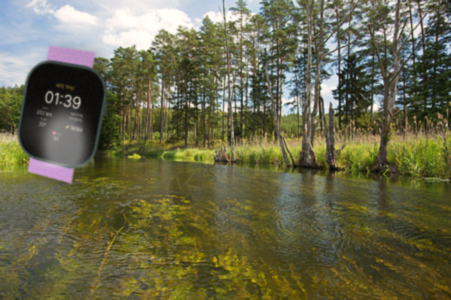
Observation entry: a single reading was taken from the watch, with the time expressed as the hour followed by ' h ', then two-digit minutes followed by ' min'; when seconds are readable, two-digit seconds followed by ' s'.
1 h 39 min
